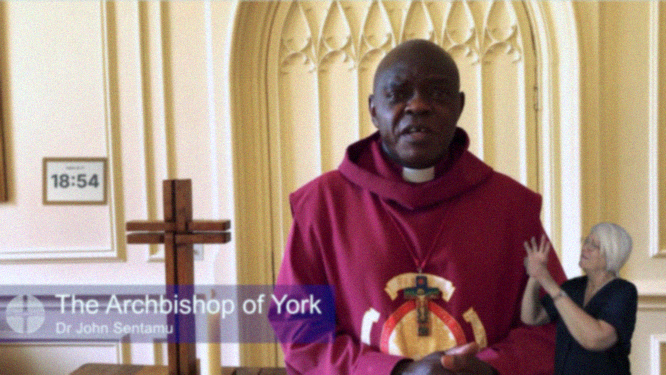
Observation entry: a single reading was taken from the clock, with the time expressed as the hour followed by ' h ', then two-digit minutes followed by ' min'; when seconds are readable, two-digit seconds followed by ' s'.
18 h 54 min
